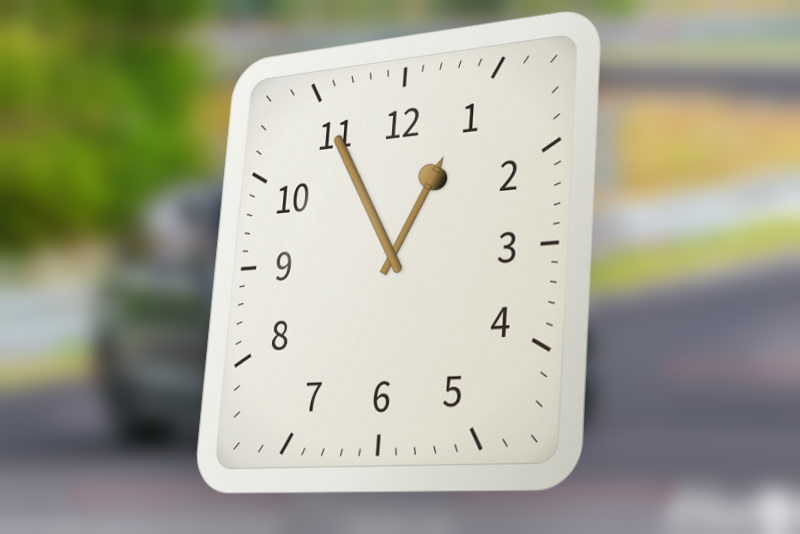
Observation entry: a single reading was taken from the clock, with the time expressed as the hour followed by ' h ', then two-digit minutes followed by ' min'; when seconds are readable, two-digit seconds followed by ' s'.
12 h 55 min
